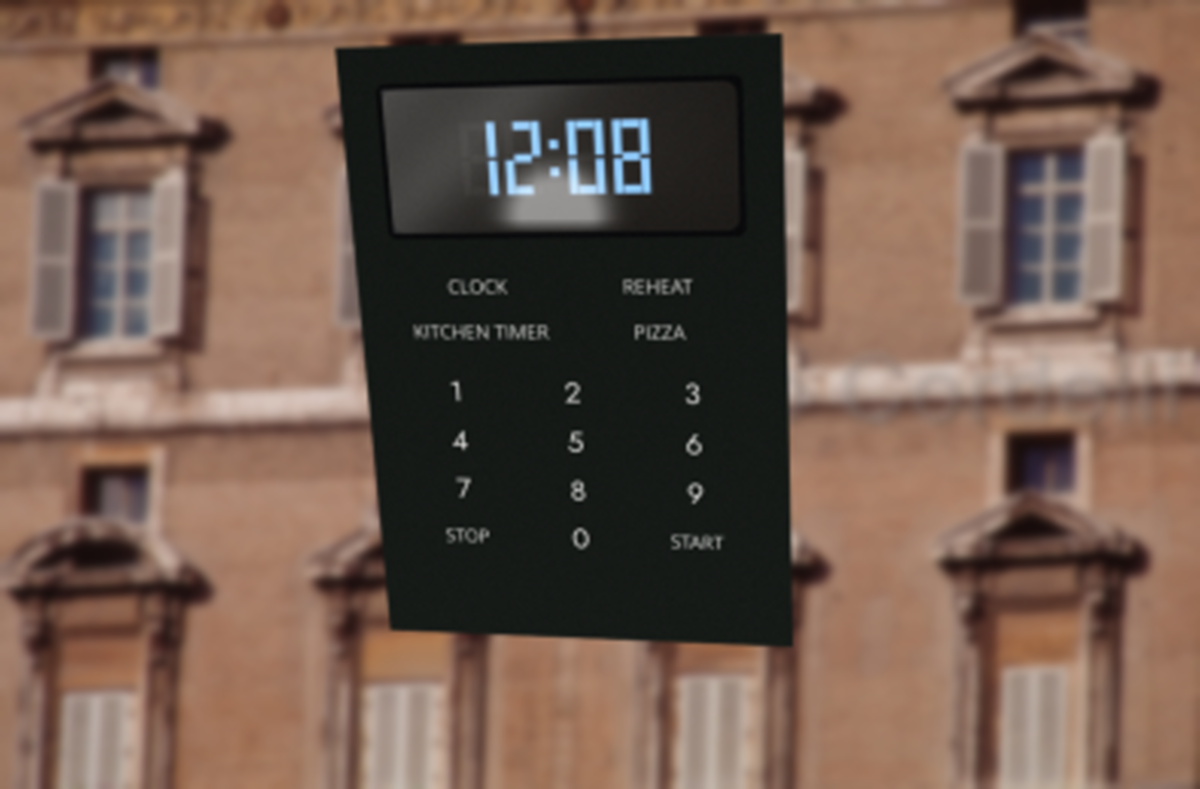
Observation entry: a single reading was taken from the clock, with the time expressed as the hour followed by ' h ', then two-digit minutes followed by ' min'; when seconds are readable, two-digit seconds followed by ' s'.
12 h 08 min
